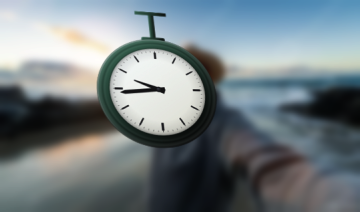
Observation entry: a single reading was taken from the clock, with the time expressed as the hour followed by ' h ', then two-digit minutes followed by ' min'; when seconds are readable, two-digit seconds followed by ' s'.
9 h 44 min
